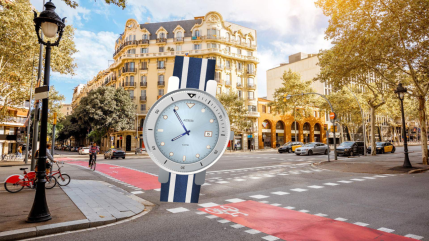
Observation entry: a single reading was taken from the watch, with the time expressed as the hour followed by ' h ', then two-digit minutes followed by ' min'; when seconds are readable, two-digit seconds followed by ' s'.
7 h 54 min
